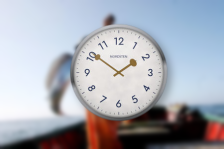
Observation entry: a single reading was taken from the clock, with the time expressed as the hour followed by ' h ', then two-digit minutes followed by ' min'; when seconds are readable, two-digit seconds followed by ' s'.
1 h 51 min
